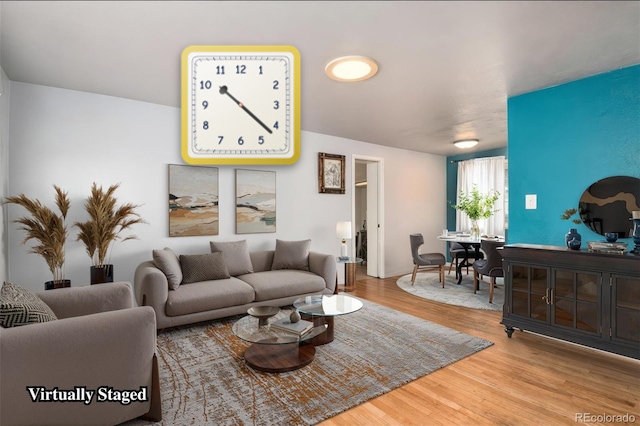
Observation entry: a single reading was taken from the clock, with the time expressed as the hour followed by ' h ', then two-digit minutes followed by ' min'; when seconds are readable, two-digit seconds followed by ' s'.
10 h 22 min
